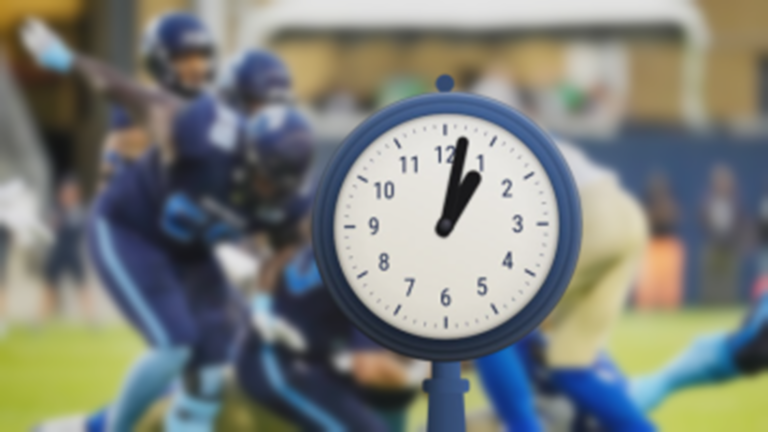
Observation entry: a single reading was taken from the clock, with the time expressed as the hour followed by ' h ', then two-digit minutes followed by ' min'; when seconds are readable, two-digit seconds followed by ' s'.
1 h 02 min
